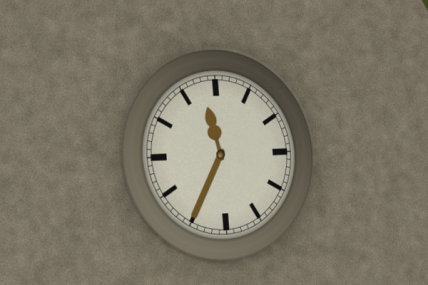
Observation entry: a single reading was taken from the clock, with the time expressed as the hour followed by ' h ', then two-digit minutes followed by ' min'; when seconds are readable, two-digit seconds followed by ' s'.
11 h 35 min
